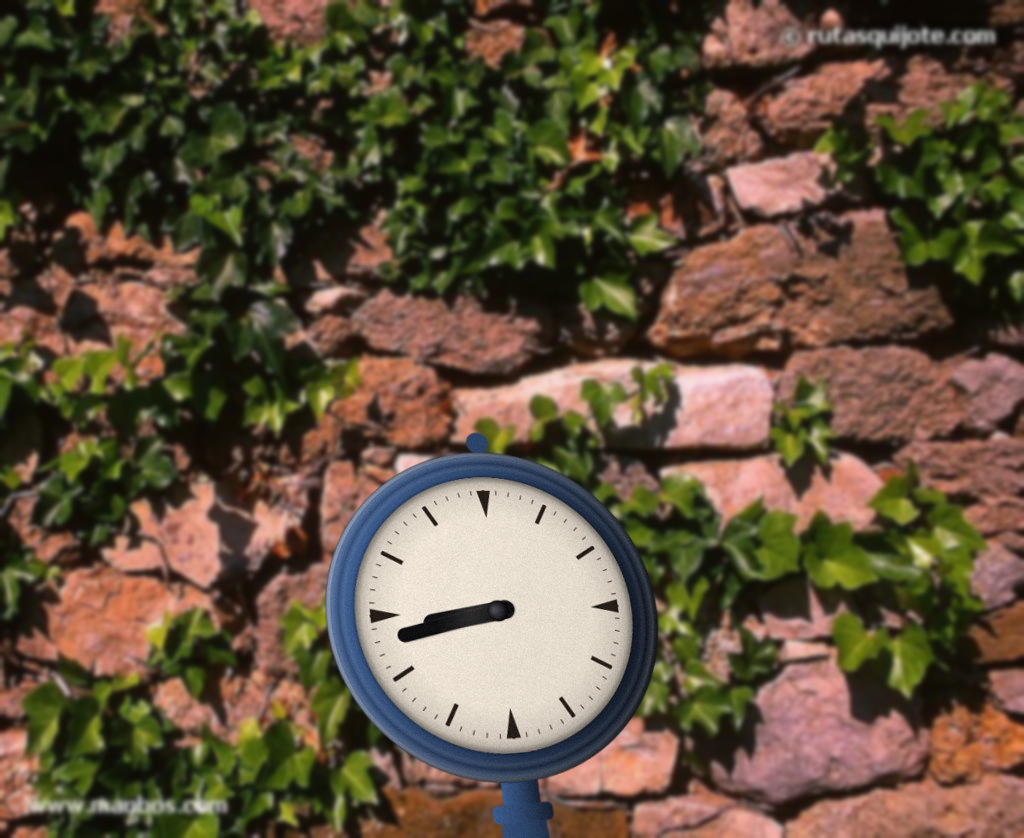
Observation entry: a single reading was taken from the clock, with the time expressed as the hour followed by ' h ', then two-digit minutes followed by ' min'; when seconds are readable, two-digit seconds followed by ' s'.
8 h 43 min
